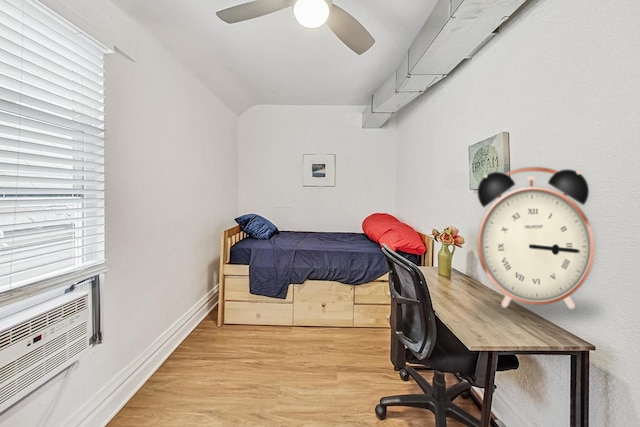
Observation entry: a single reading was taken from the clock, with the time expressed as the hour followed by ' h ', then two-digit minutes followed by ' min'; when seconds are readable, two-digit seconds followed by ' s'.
3 h 16 min
